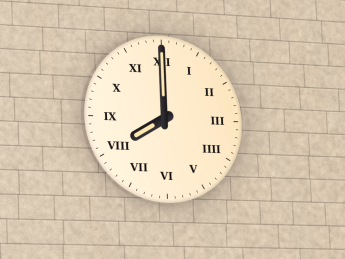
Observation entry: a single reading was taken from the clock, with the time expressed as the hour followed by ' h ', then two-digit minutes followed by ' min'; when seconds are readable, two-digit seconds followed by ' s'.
8 h 00 min
